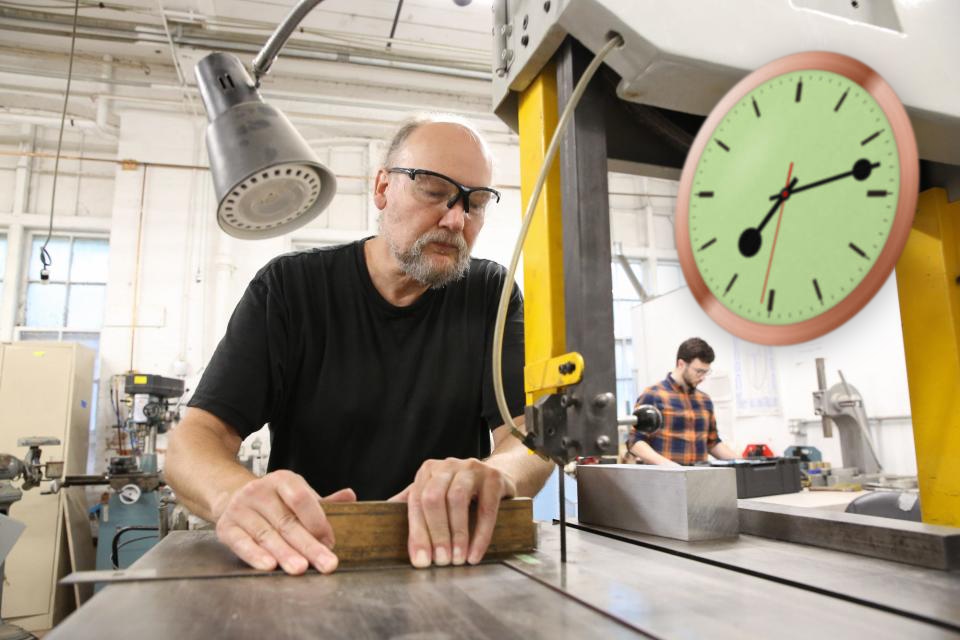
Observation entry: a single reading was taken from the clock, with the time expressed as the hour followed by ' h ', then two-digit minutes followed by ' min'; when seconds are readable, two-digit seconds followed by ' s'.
7 h 12 min 31 s
